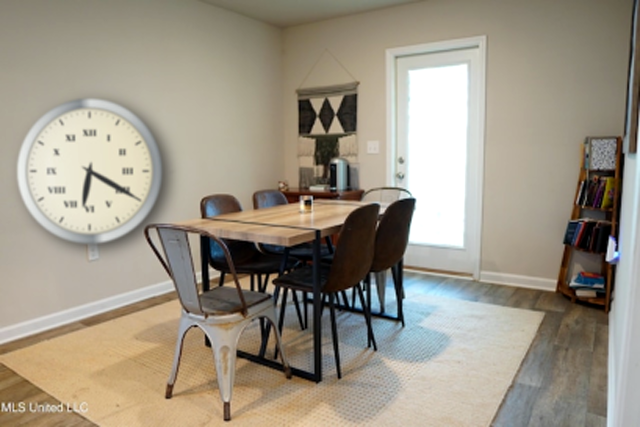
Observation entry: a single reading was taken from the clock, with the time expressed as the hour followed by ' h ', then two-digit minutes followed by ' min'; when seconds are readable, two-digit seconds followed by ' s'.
6 h 20 min
